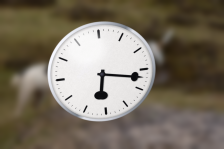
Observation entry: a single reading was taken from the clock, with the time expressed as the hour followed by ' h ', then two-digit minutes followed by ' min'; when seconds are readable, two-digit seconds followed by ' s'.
6 h 17 min
